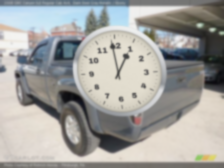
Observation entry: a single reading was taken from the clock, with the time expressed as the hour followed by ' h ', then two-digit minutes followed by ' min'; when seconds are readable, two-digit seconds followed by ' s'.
12 h 59 min
